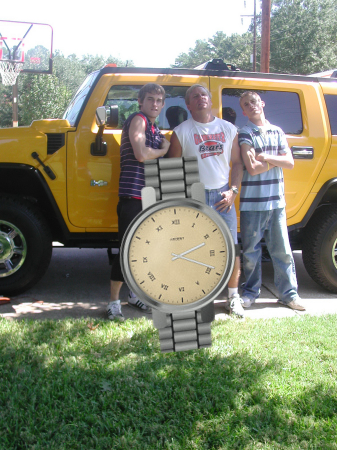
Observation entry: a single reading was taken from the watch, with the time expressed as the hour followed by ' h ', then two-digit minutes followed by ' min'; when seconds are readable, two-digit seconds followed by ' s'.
2 h 19 min
